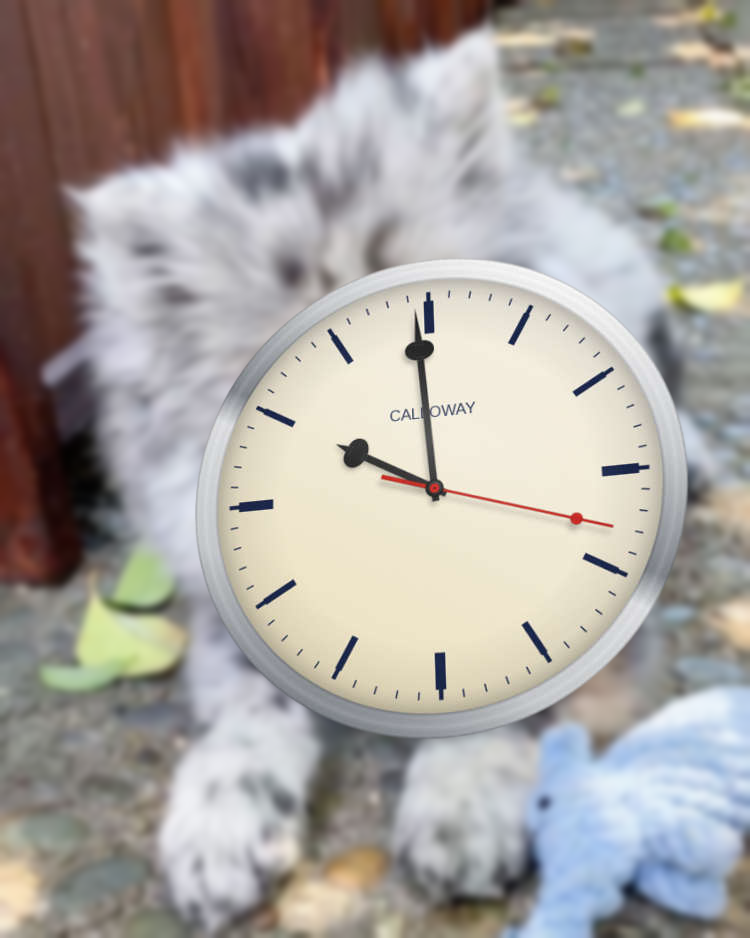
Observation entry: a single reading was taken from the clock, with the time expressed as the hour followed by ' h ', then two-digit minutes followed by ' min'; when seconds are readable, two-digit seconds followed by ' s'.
9 h 59 min 18 s
